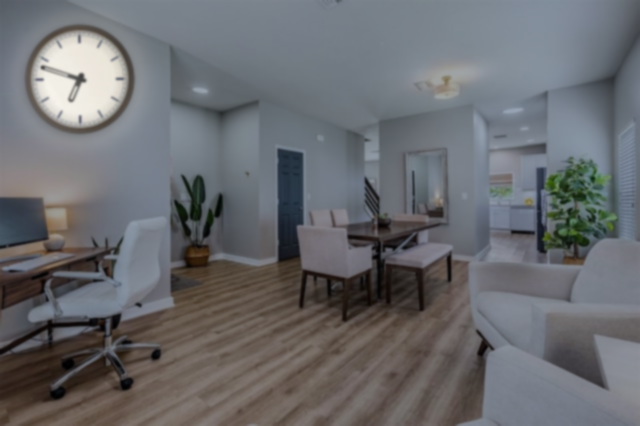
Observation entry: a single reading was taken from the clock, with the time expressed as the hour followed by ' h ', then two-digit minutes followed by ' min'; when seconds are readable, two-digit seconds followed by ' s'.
6 h 48 min
